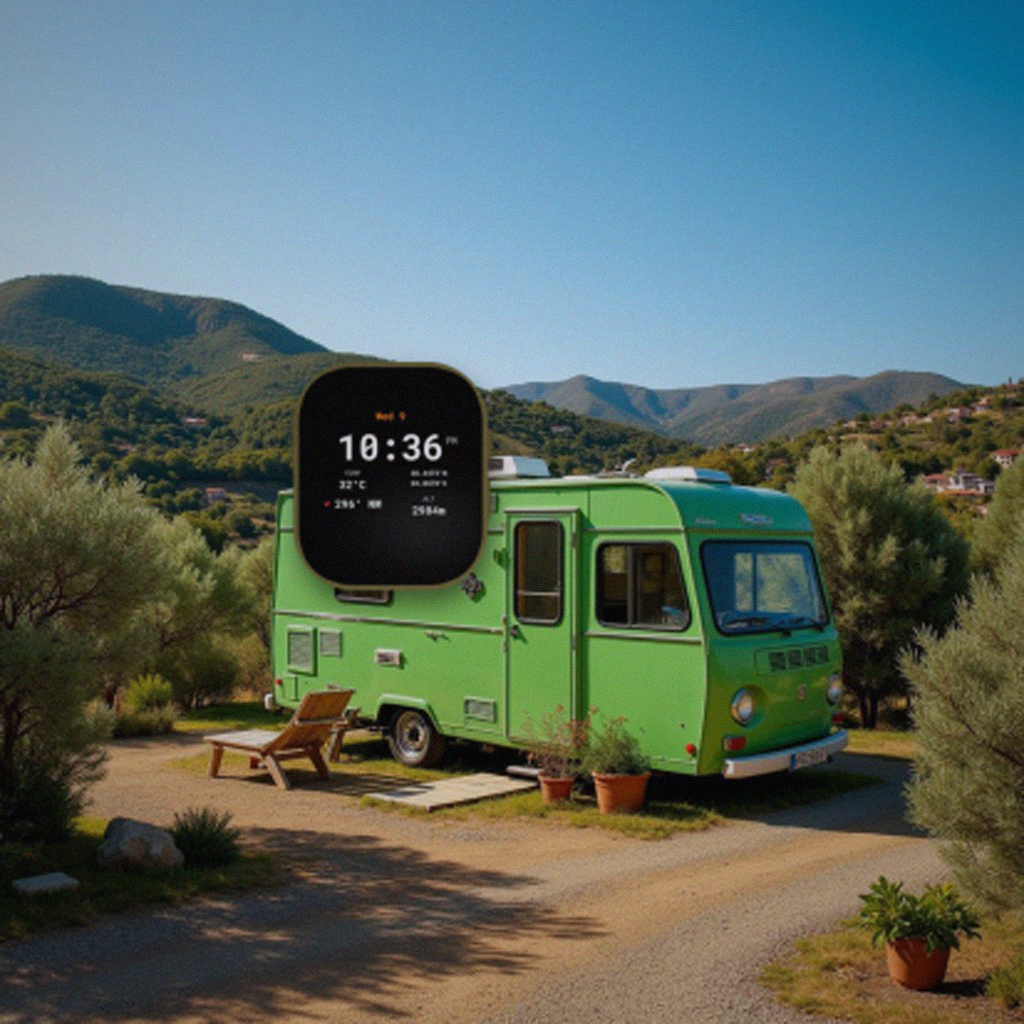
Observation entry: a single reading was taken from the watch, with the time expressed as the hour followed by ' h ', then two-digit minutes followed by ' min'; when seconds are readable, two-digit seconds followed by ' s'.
10 h 36 min
